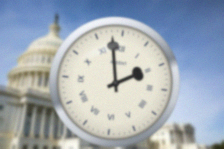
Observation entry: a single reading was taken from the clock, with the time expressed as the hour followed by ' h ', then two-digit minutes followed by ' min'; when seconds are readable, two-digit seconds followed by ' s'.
1 h 58 min
